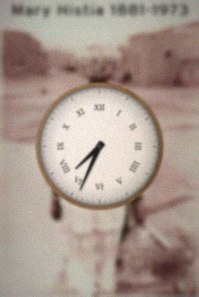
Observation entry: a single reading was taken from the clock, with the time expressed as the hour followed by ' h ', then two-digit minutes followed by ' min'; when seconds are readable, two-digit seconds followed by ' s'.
7 h 34 min
